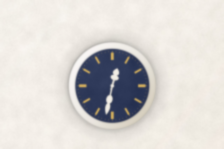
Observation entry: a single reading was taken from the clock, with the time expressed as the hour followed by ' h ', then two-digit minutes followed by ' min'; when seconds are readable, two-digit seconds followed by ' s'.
12 h 32 min
